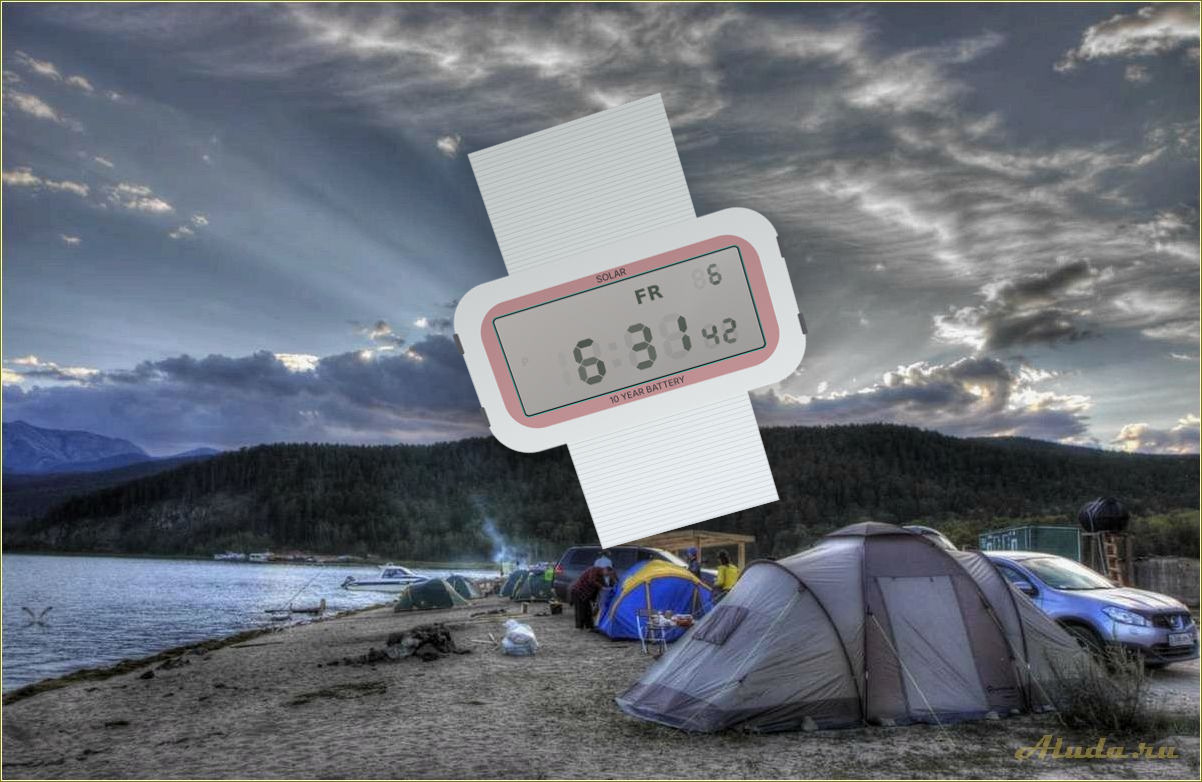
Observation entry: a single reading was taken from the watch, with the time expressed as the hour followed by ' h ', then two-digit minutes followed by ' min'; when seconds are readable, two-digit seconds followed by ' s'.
6 h 31 min 42 s
